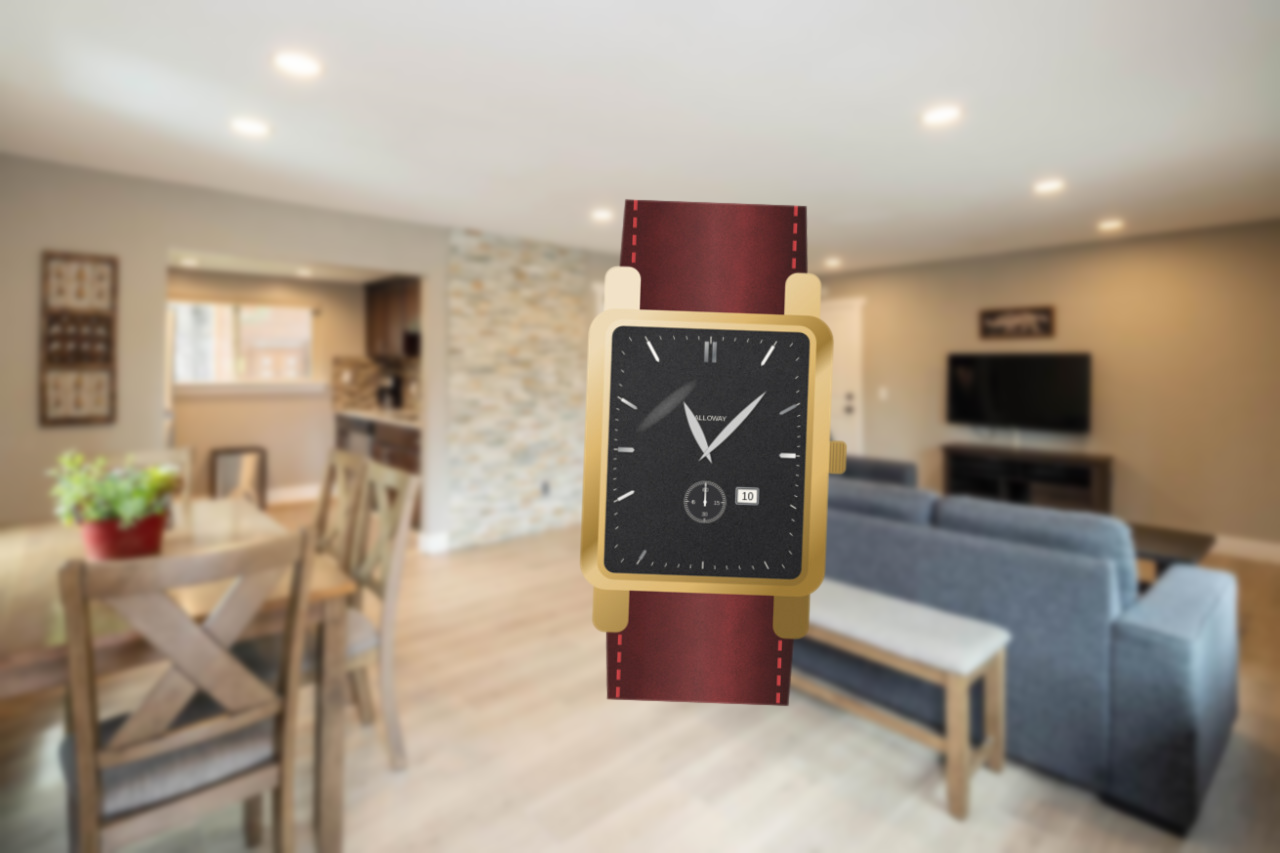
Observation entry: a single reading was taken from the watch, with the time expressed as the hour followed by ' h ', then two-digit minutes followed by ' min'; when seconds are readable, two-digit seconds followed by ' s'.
11 h 07 min
